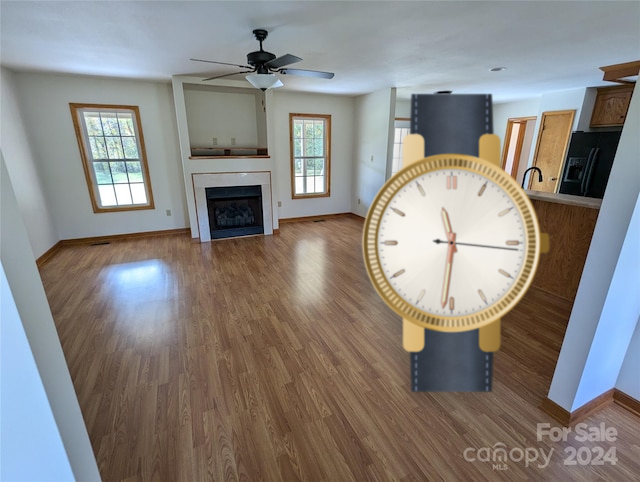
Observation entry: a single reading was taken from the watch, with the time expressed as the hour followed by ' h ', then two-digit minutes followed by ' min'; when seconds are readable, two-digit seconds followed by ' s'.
11 h 31 min 16 s
